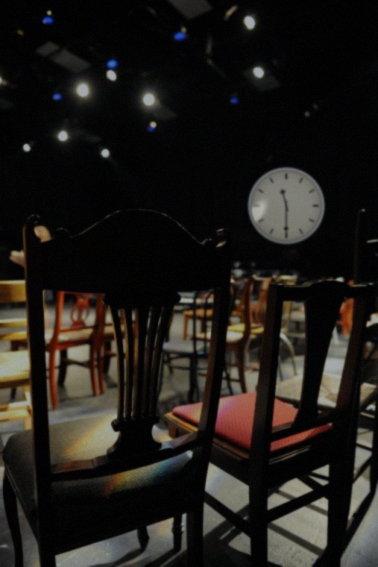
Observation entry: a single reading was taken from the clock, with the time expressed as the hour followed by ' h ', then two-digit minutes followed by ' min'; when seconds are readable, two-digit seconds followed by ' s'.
11 h 30 min
